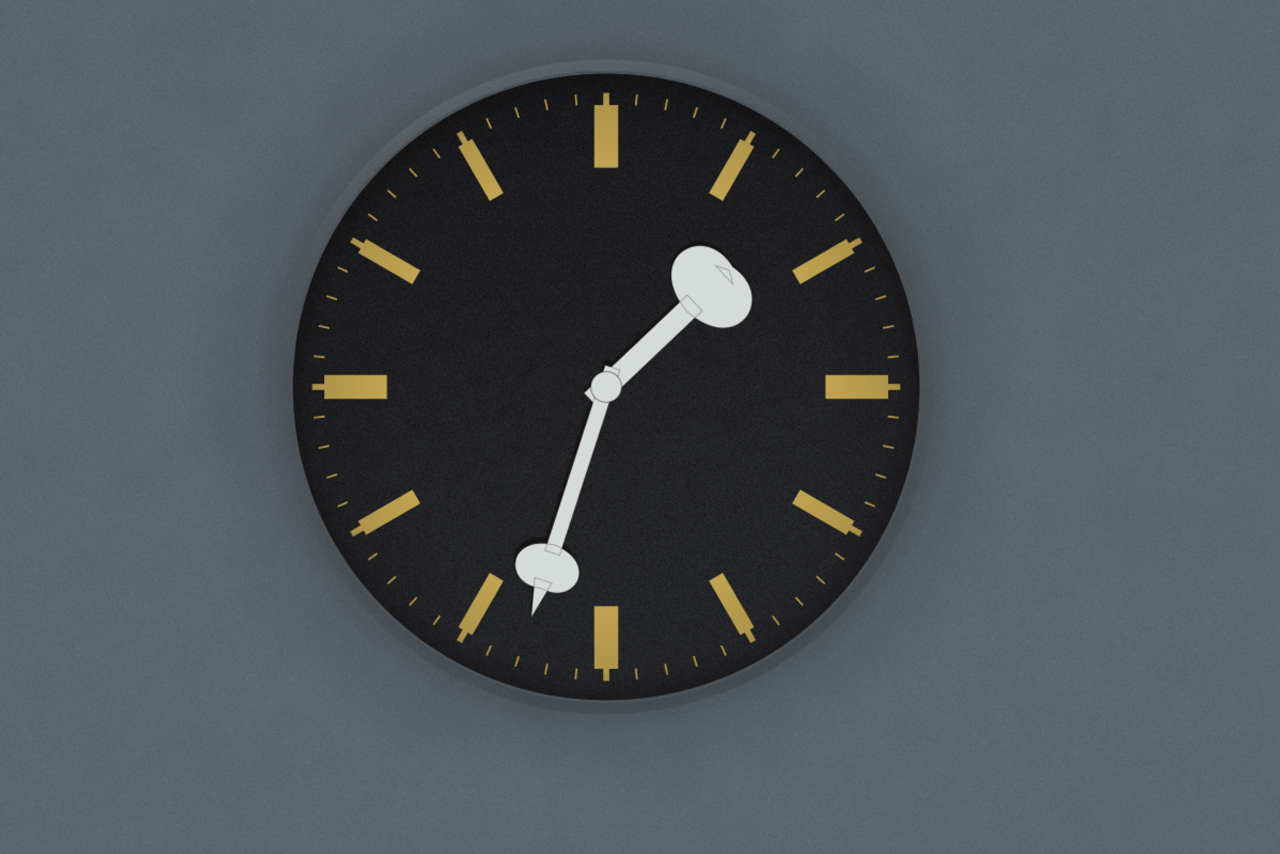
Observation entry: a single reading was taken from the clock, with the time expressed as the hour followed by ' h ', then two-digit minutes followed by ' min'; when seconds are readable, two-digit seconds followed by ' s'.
1 h 33 min
